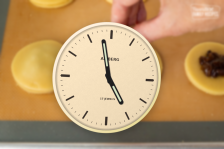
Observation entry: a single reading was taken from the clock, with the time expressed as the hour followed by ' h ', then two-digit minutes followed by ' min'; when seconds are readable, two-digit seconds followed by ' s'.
4 h 58 min
